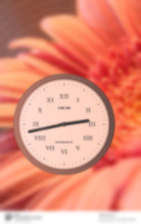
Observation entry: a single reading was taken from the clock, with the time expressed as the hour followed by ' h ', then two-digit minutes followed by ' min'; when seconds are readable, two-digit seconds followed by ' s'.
2 h 43 min
